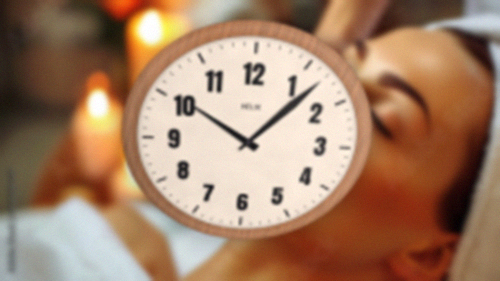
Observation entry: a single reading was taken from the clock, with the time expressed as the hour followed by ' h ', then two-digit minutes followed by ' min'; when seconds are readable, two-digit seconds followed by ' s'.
10 h 07 min
